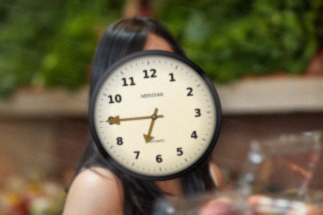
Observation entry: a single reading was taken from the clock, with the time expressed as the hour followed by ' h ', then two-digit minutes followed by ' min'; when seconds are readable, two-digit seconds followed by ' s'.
6 h 45 min
